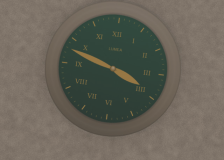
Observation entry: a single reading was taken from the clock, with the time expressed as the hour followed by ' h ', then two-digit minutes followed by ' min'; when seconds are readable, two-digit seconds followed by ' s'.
3 h 48 min
